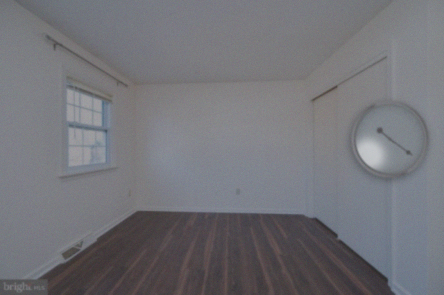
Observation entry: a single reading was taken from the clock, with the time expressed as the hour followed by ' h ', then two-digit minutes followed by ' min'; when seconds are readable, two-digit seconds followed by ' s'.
10 h 21 min
